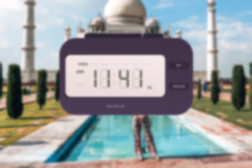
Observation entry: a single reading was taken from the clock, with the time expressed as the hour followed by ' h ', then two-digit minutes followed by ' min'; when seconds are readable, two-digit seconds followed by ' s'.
11 h 41 min
